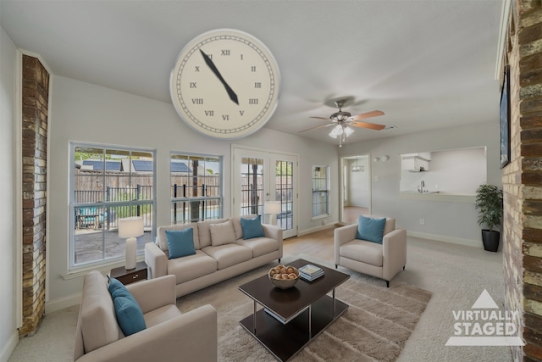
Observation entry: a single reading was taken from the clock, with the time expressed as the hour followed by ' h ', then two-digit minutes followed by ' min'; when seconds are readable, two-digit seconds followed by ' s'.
4 h 54 min
